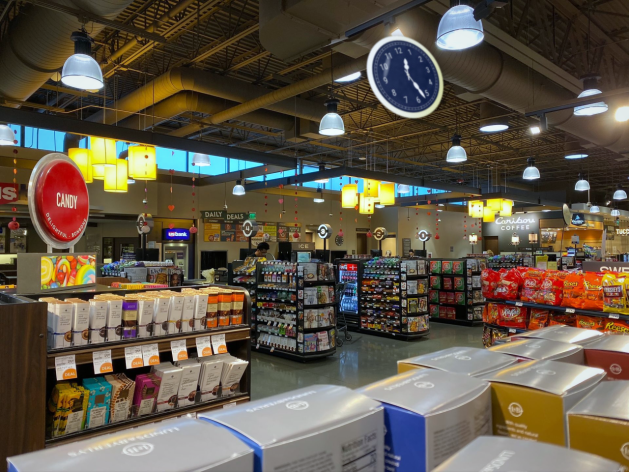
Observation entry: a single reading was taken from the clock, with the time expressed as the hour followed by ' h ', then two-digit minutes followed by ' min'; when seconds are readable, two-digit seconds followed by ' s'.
12 h 27 min
